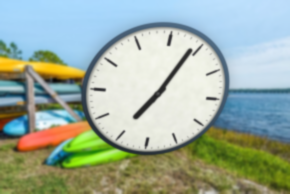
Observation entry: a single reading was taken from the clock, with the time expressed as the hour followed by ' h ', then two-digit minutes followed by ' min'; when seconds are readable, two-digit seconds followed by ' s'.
7 h 04 min
